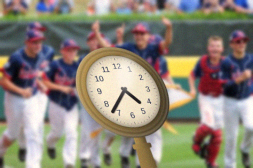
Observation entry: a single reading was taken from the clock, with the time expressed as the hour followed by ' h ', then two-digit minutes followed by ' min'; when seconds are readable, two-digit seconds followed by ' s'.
4 h 37 min
